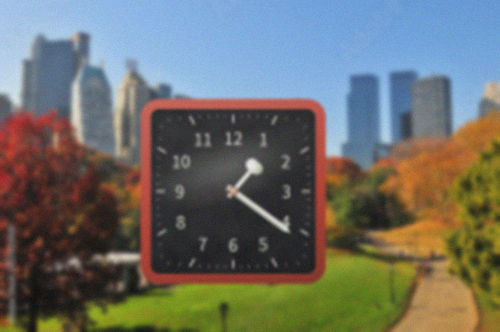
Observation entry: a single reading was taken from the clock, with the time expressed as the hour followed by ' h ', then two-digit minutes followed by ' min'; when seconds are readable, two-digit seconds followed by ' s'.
1 h 21 min
